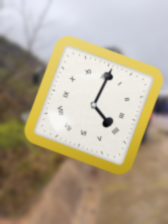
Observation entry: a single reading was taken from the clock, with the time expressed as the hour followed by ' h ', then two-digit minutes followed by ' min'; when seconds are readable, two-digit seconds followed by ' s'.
4 h 01 min
